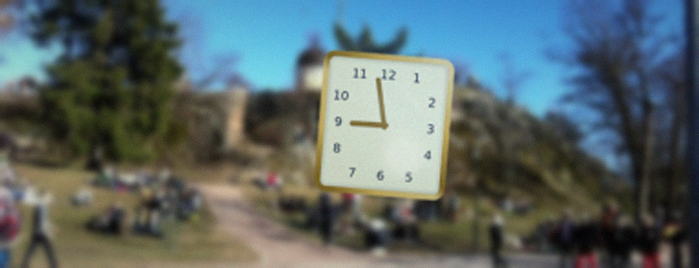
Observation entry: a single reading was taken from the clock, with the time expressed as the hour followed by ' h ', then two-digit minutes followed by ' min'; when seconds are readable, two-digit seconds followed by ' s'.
8 h 58 min
